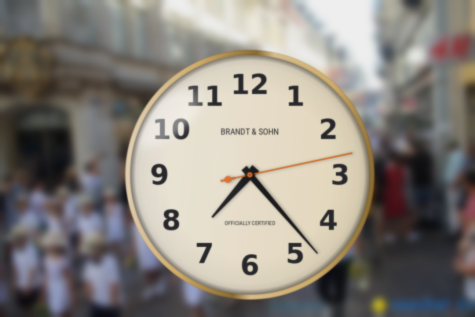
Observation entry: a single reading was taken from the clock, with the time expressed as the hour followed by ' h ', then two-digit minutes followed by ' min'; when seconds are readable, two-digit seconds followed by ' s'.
7 h 23 min 13 s
